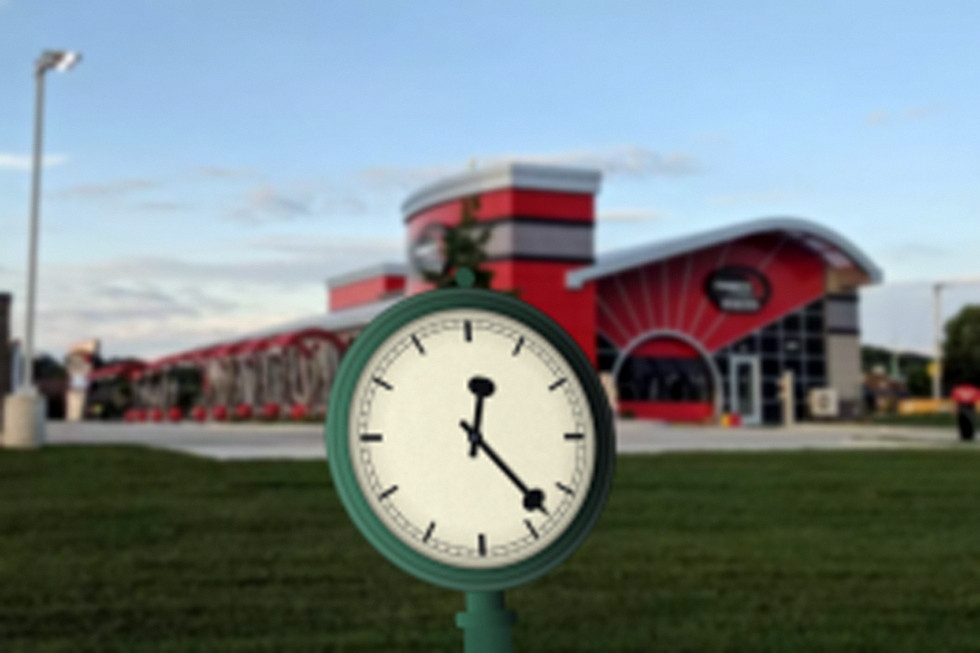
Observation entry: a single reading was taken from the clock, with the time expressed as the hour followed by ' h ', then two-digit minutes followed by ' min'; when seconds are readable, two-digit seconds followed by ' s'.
12 h 23 min
